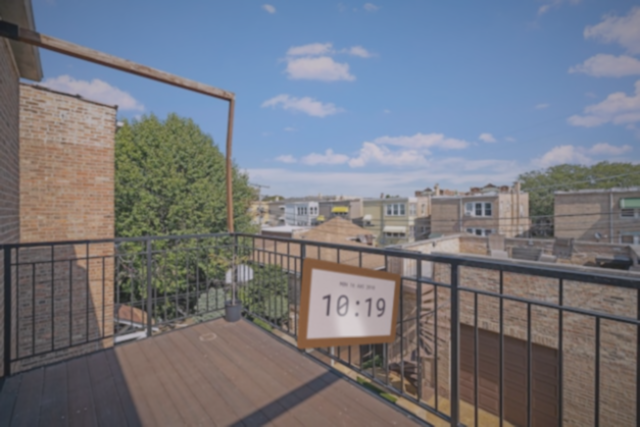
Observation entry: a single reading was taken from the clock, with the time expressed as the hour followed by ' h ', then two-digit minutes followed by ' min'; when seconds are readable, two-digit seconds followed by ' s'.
10 h 19 min
